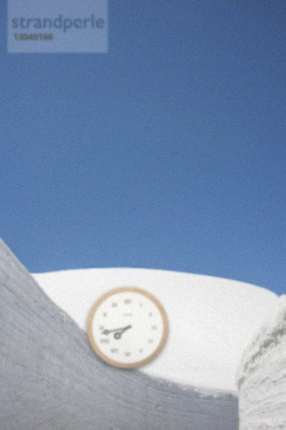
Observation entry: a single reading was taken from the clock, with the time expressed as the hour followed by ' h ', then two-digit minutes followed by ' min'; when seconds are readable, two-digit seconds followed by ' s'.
7 h 43 min
